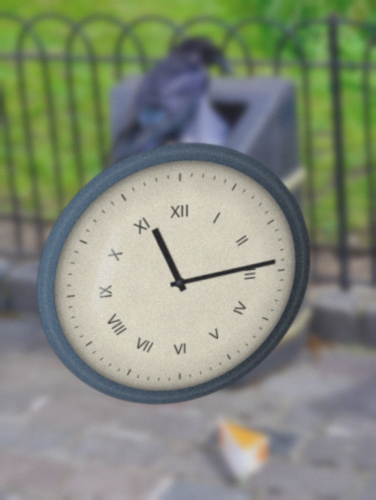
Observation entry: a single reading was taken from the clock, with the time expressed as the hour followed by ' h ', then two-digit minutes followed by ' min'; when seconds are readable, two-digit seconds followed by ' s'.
11 h 14 min
